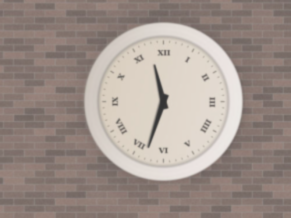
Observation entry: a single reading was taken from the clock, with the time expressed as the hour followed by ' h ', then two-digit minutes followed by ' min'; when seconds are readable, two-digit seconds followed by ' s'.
11 h 33 min
